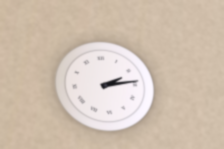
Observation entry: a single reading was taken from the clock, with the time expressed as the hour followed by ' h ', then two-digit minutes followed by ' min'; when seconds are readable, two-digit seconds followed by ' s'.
2 h 14 min
